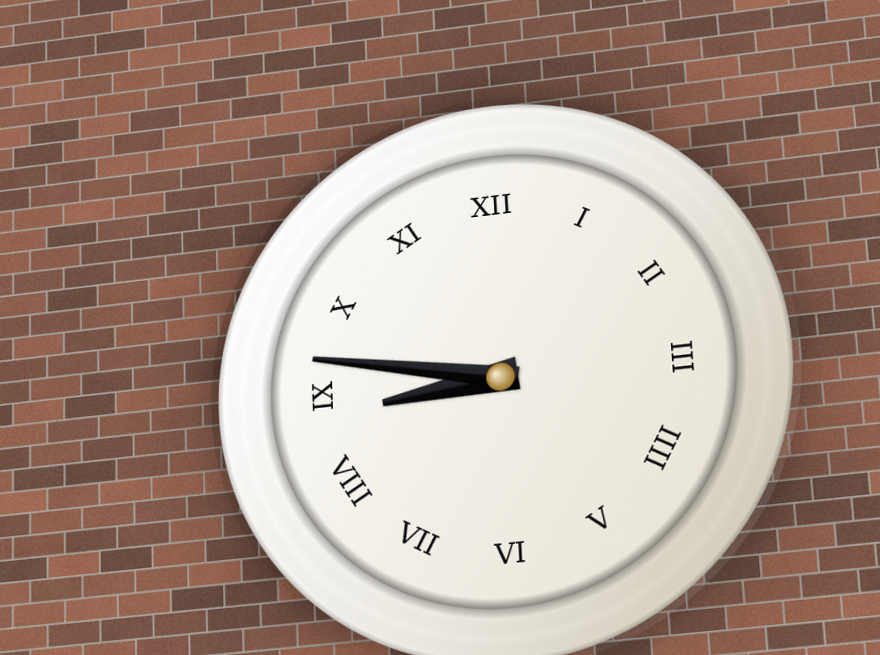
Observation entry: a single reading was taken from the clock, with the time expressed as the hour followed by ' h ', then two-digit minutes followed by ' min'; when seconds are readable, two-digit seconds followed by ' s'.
8 h 47 min
